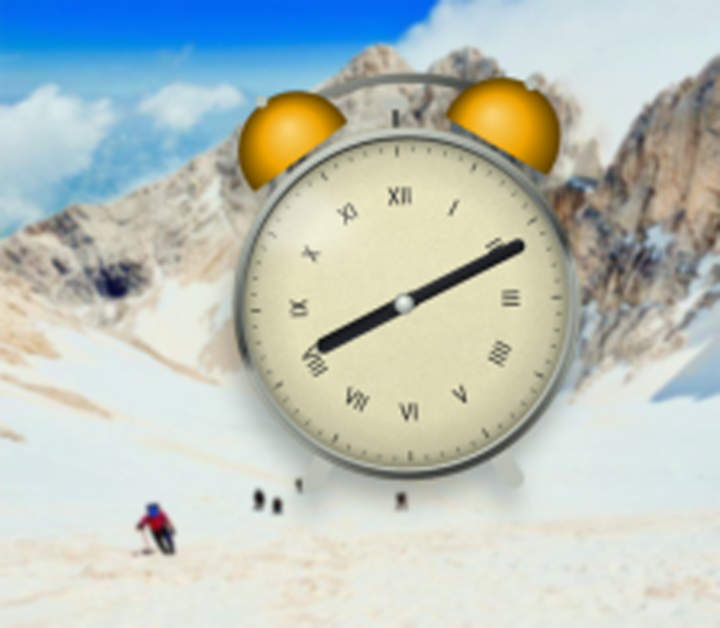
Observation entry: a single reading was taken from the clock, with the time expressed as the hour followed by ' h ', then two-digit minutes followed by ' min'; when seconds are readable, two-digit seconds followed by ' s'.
8 h 11 min
